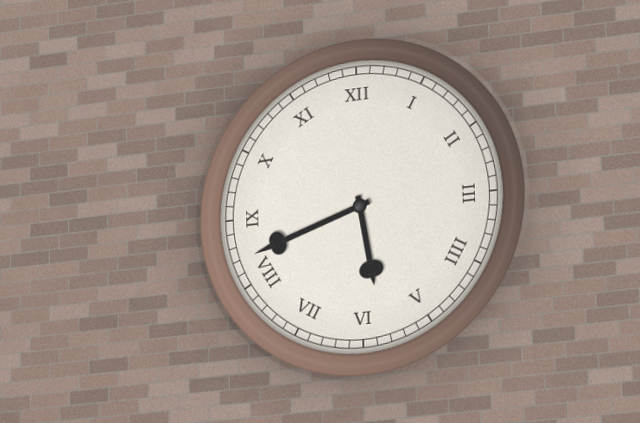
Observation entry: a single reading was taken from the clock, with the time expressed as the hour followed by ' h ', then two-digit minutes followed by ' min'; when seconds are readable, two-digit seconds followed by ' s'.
5 h 42 min
